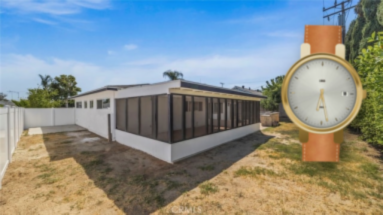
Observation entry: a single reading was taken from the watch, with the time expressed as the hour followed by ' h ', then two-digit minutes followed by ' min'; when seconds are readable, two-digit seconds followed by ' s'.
6 h 28 min
